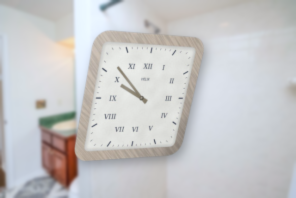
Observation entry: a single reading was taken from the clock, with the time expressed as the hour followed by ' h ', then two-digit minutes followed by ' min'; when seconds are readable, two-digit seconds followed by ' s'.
9 h 52 min
